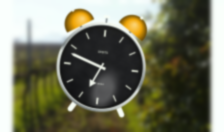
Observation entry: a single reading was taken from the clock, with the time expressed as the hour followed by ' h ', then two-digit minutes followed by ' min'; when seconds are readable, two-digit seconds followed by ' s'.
6 h 48 min
